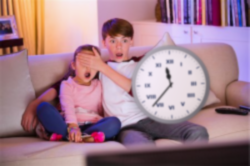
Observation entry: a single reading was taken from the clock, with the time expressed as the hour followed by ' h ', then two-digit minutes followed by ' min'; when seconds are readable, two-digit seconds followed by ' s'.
11 h 37 min
